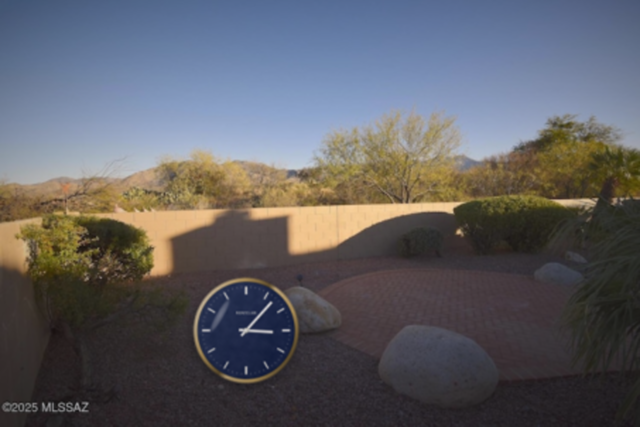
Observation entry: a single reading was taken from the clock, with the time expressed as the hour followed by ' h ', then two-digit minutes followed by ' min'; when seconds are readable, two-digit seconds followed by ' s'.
3 h 07 min
